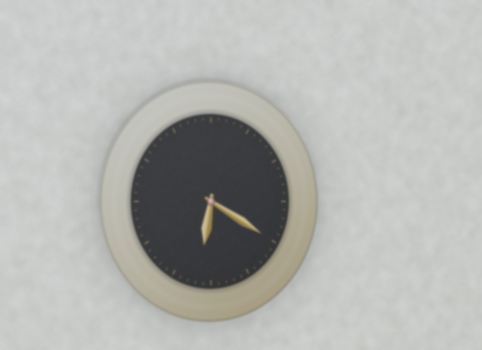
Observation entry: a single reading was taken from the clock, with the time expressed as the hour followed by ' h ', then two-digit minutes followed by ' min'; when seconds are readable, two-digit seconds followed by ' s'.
6 h 20 min
